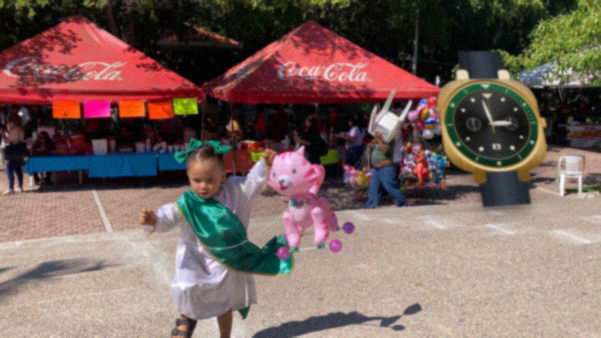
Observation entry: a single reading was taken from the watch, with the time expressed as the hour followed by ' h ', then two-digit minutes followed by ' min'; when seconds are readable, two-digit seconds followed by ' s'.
2 h 58 min
